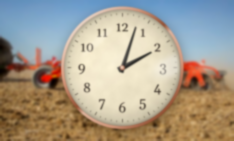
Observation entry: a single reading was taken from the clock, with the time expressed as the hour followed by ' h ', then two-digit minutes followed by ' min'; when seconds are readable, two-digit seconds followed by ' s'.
2 h 03 min
